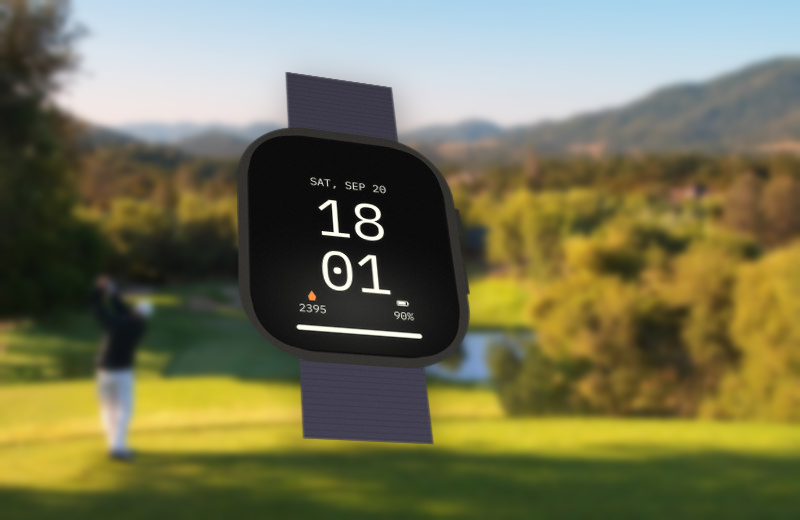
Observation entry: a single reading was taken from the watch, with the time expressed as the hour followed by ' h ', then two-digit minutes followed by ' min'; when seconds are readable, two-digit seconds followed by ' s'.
18 h 01 min
